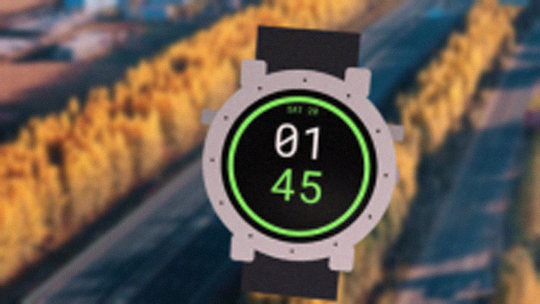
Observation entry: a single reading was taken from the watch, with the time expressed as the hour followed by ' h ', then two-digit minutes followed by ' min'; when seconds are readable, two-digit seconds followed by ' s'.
1 h 45 min
